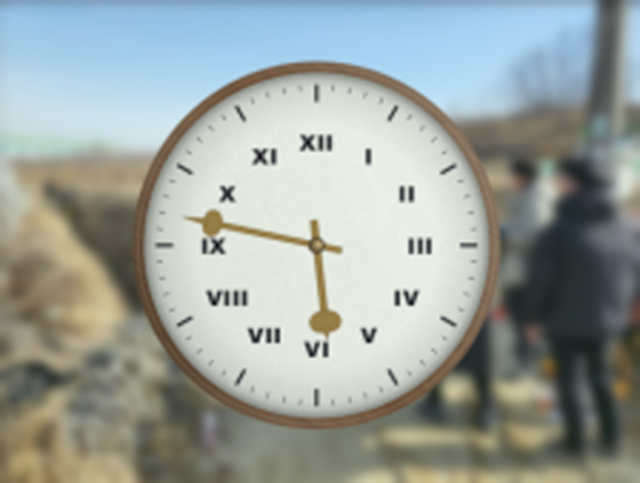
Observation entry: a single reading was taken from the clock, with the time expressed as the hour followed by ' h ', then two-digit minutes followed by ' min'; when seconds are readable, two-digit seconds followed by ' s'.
5 h 47 min
